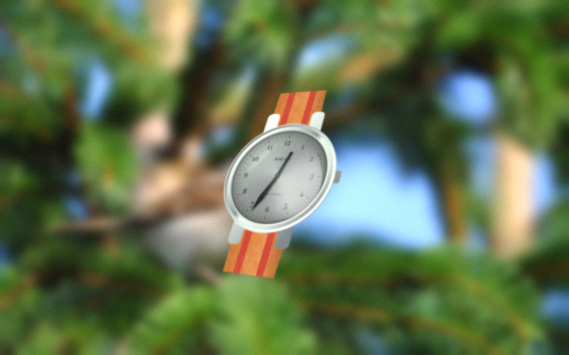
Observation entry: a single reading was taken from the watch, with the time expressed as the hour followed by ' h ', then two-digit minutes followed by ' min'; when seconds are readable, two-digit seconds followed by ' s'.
12 h 34 min
